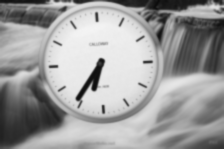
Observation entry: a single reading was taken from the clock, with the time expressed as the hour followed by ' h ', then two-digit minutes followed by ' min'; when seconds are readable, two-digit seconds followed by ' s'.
6 h 36 min
